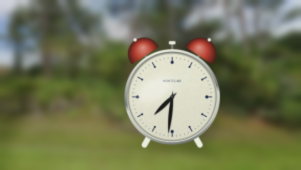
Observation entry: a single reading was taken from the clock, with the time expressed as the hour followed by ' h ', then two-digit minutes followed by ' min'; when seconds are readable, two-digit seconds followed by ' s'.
7 h 31 min
